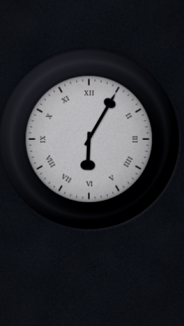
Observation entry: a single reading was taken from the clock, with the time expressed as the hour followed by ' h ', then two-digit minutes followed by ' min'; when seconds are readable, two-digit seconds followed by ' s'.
6 h 05 min
